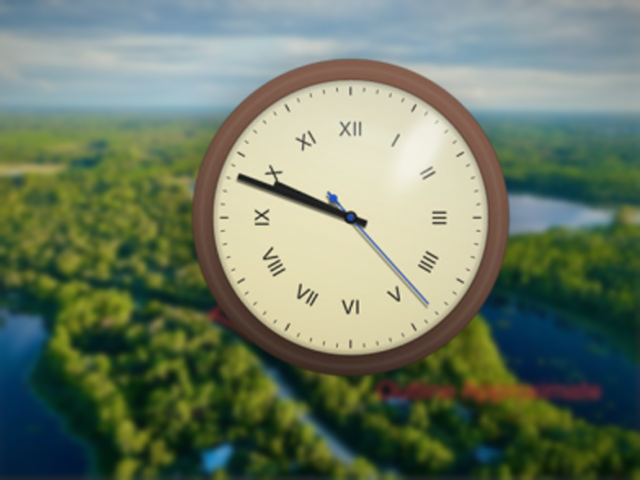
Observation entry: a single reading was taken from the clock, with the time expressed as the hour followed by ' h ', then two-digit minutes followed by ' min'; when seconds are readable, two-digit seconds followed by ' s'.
9 h 48 min 23 s
